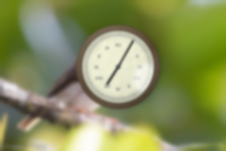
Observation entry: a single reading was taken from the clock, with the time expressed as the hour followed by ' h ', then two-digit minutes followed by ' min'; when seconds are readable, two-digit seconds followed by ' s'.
7 h 05 min
